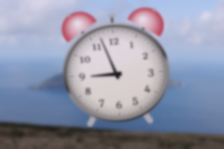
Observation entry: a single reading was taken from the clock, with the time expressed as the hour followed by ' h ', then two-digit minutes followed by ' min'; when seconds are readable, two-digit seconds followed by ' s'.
8 h 57 min
